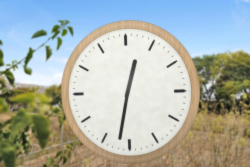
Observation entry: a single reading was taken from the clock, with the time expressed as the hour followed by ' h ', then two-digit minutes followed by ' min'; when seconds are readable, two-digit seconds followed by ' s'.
12 h 32 min
